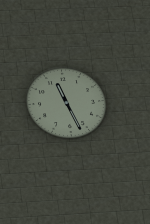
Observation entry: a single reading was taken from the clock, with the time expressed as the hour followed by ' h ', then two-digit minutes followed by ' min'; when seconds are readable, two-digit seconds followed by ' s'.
11 h 27 min
